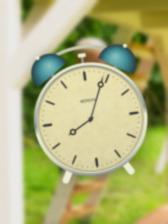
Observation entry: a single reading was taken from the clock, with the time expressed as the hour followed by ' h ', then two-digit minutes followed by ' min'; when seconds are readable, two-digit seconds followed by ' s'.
8 h 04 min
